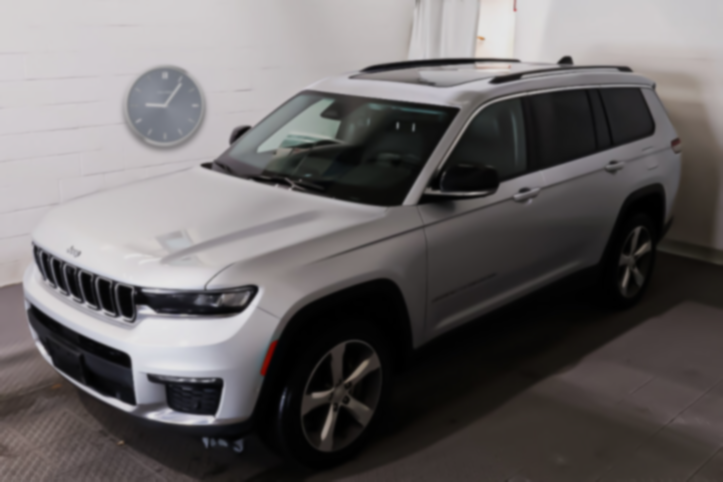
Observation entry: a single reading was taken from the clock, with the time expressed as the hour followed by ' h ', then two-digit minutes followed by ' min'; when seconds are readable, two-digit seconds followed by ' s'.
9 h 06 min
